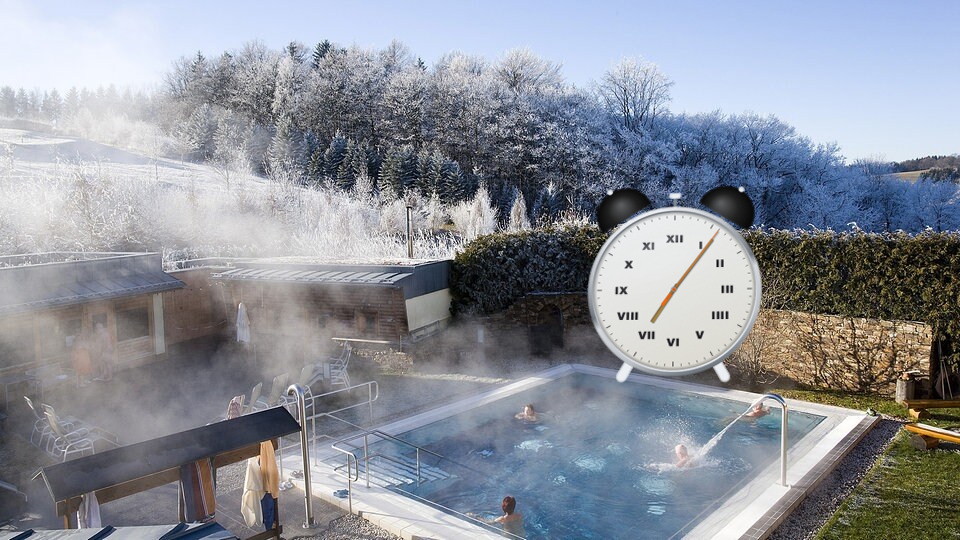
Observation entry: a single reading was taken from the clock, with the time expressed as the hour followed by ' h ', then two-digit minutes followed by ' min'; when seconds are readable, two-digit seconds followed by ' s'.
7 h 06 min 06 s
